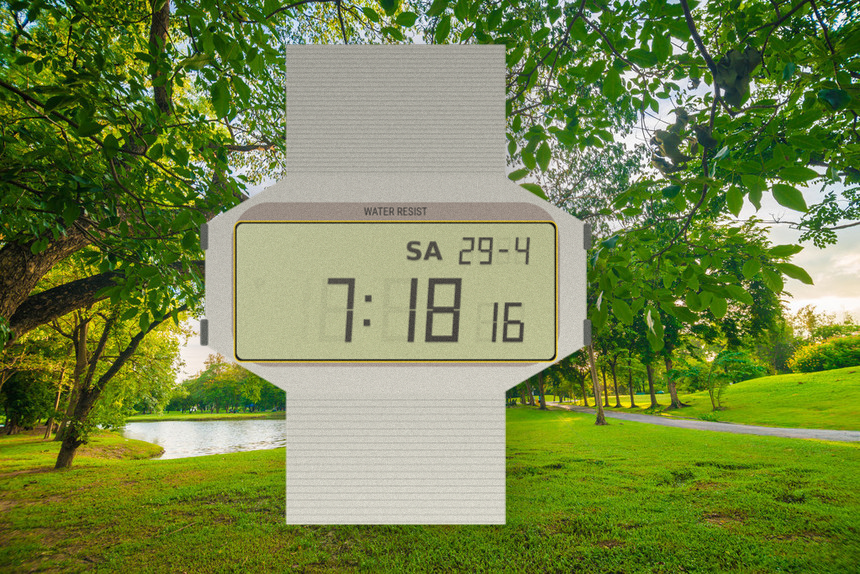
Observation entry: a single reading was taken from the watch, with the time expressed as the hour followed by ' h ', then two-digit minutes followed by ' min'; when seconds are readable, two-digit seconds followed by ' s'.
7 h 18 min 16 s
